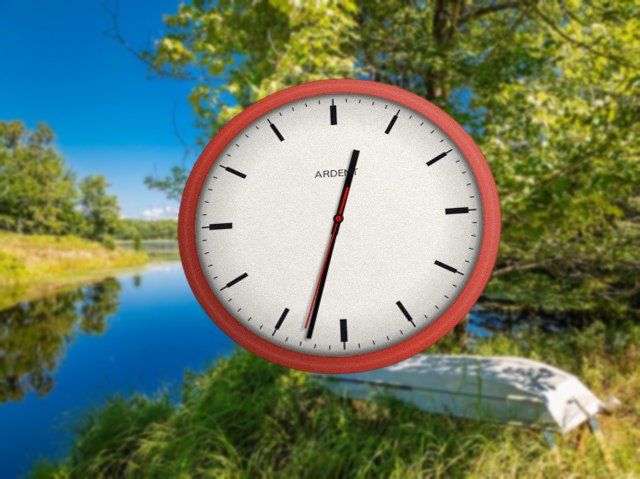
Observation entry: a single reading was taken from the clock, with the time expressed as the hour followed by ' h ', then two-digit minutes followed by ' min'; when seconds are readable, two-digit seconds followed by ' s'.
12 h 32 min 33 s
